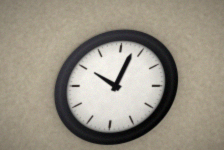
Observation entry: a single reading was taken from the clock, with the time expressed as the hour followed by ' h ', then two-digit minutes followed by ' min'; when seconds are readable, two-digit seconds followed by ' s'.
10 h 03 min
